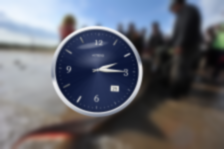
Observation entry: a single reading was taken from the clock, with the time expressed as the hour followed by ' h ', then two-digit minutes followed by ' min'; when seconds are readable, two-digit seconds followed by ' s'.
2 h 15 min
